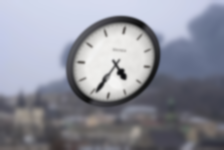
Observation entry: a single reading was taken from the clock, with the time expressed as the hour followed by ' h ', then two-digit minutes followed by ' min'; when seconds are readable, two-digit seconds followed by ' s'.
4 h 34 min
